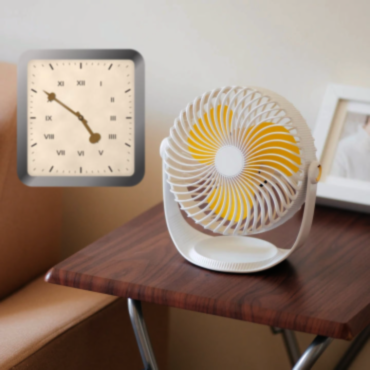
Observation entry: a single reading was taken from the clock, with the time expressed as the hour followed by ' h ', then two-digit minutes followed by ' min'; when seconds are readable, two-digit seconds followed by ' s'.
4 h 51 min
